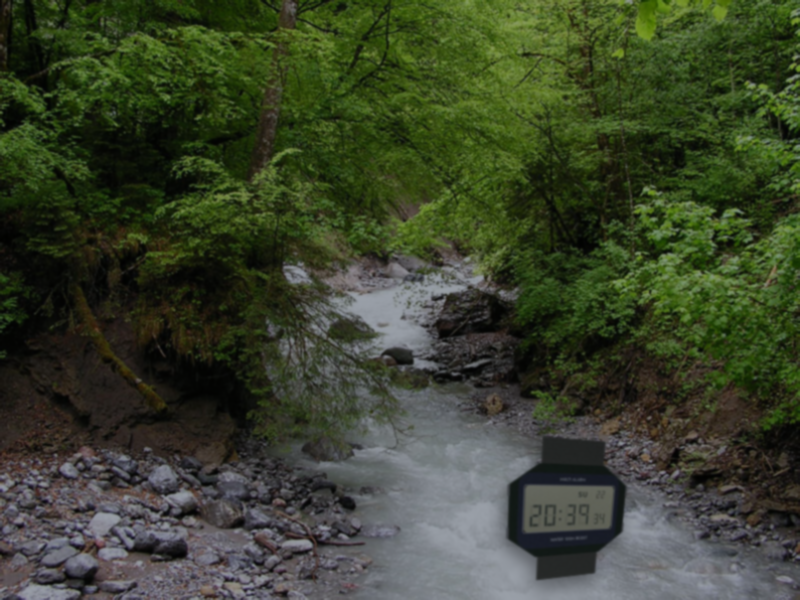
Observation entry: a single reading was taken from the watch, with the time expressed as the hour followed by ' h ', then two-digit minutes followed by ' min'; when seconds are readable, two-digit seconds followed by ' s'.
20 h 39 min
